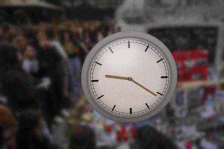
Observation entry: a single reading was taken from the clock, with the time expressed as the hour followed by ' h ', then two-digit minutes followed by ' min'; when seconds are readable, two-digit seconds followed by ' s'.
9 h 21 min
